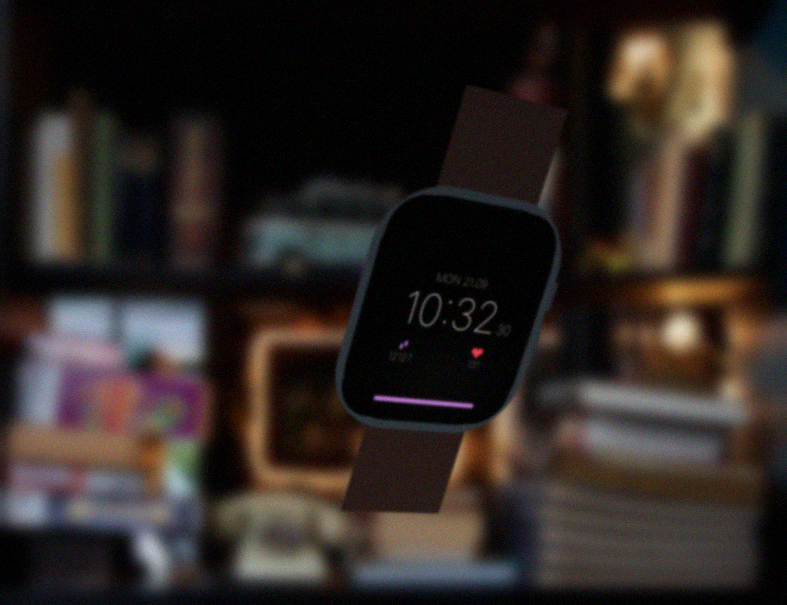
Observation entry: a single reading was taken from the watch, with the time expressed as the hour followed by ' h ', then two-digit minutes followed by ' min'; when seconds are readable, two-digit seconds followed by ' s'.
10 h 32 min 30 s
